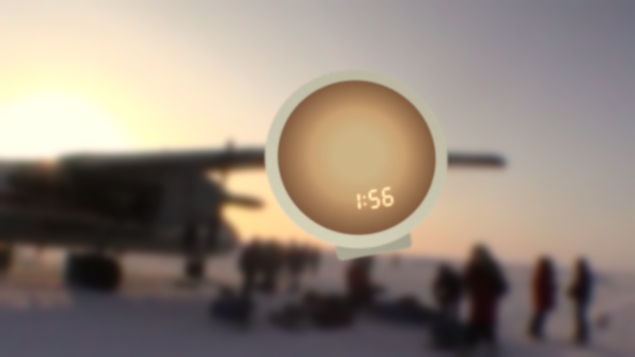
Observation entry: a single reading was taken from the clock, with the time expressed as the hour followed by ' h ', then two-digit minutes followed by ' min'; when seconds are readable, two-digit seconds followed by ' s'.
1 h 56 min
